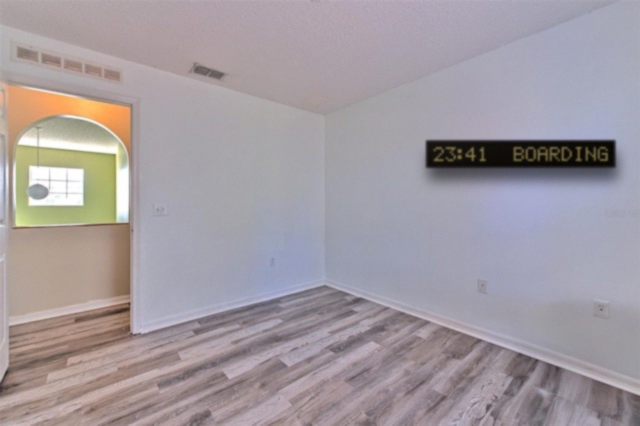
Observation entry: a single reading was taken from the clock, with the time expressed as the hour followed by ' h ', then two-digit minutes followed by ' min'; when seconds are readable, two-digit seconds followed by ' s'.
23 h 41 min
